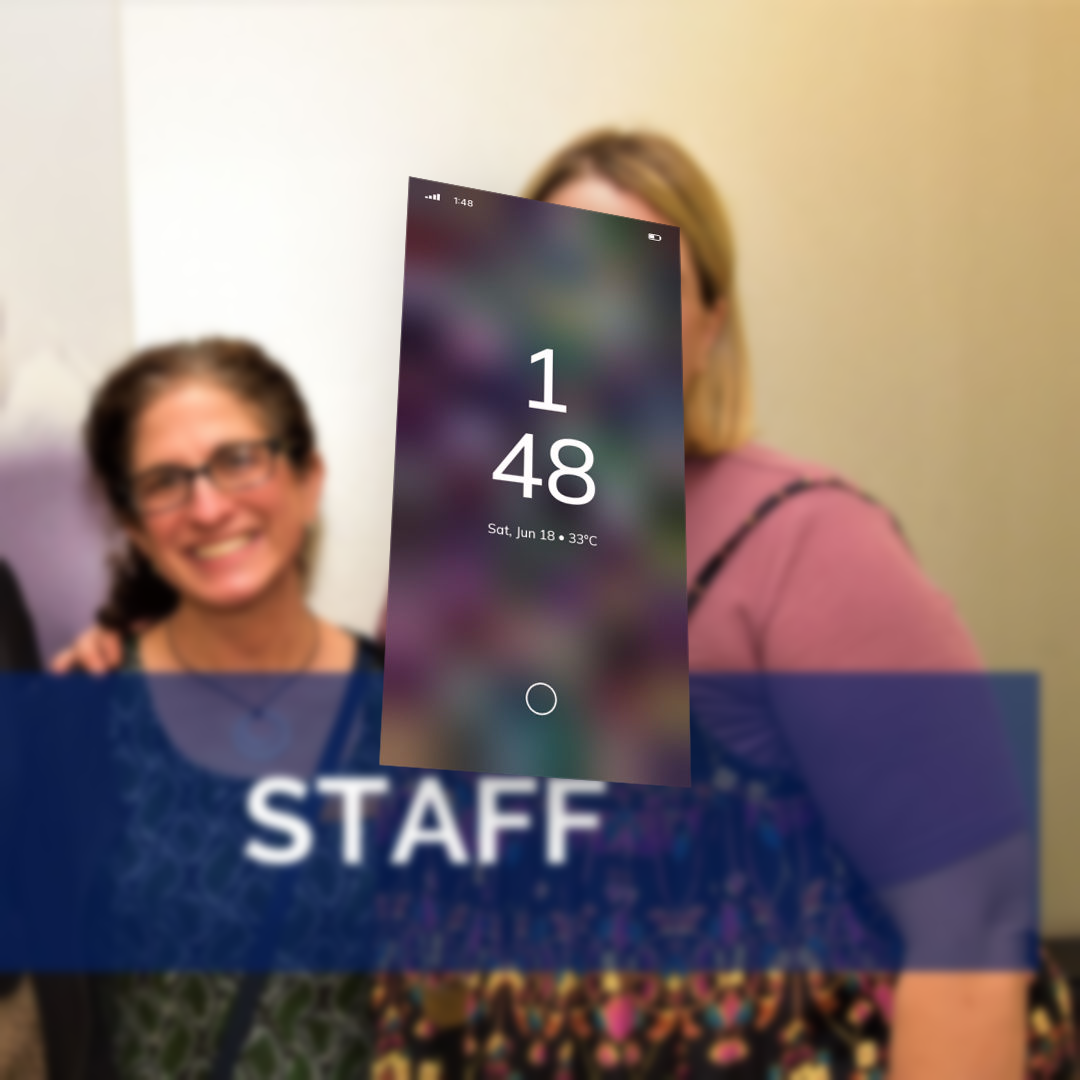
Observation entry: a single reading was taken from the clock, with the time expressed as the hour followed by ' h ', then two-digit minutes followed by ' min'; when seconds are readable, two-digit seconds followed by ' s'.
1 h 48 min
